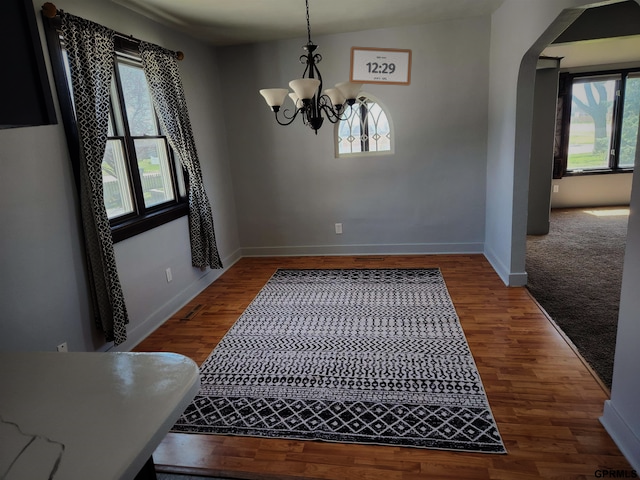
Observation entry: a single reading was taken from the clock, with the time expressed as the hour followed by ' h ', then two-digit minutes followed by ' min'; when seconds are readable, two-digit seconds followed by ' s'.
12 h 29 min
